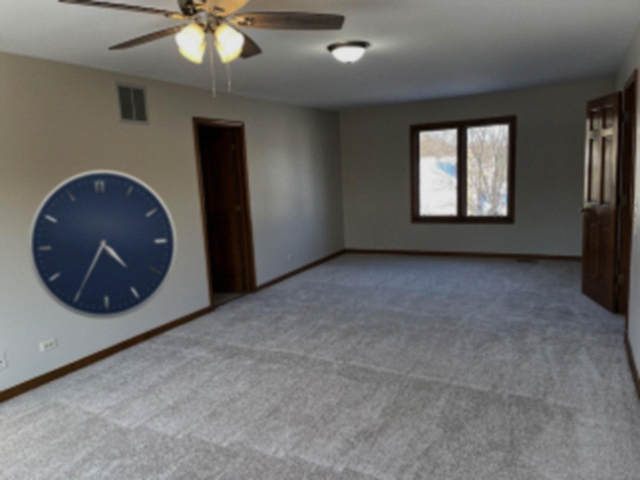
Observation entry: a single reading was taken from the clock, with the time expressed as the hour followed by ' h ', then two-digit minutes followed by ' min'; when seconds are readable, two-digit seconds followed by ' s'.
4 h 35 min
